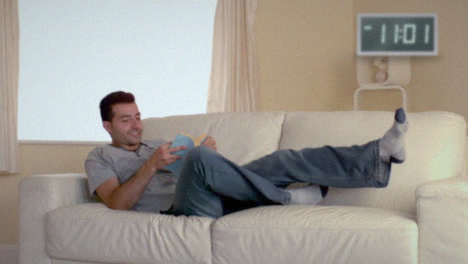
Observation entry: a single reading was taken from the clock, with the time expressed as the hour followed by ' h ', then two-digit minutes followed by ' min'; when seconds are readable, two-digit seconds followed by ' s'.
11 h 01 min
